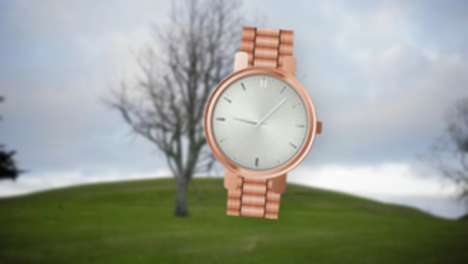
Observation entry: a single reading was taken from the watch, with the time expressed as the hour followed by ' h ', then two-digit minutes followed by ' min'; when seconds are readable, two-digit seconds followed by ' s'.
9 h 07 min
